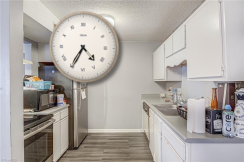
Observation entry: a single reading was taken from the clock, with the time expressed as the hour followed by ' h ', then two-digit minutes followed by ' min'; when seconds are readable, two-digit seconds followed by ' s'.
4 h 35 min
